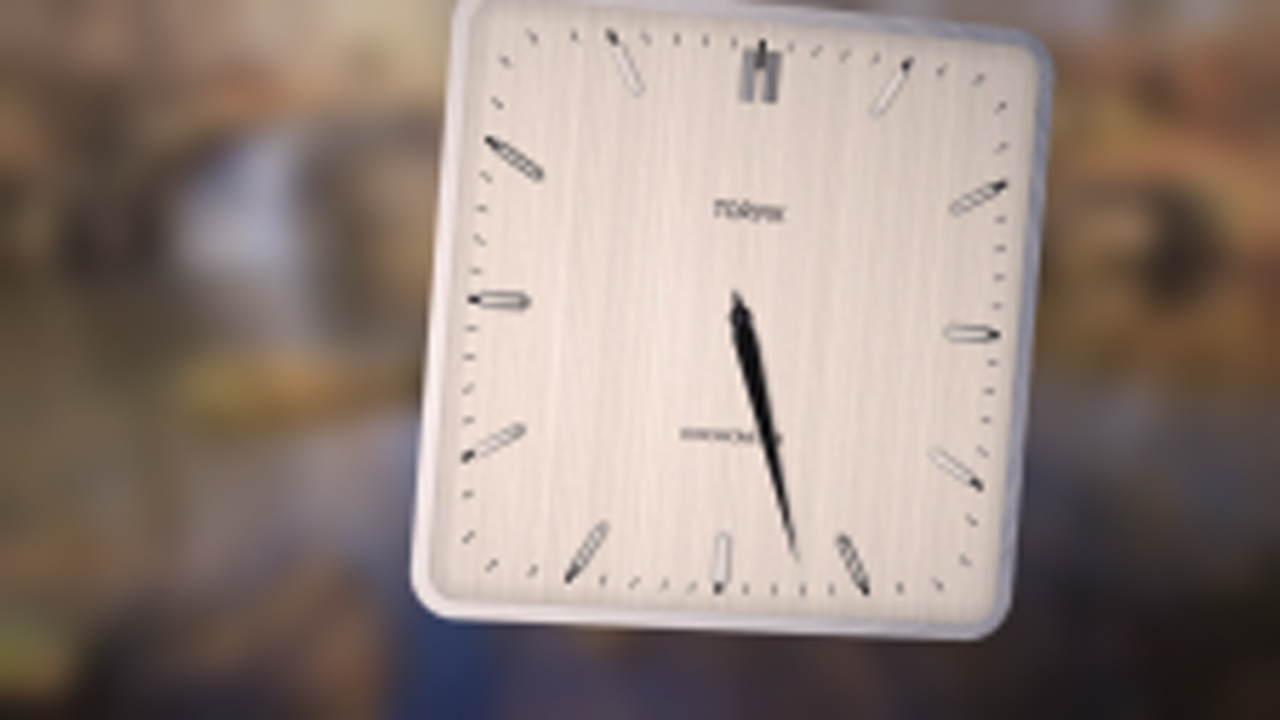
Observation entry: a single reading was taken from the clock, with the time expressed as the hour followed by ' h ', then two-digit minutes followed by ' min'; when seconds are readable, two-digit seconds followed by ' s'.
5 h 27 min
